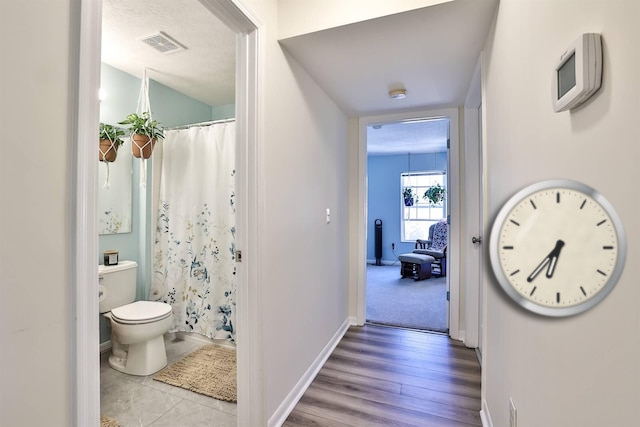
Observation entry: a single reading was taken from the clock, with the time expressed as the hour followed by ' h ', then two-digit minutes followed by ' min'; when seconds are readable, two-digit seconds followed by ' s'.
6 h 37 min
